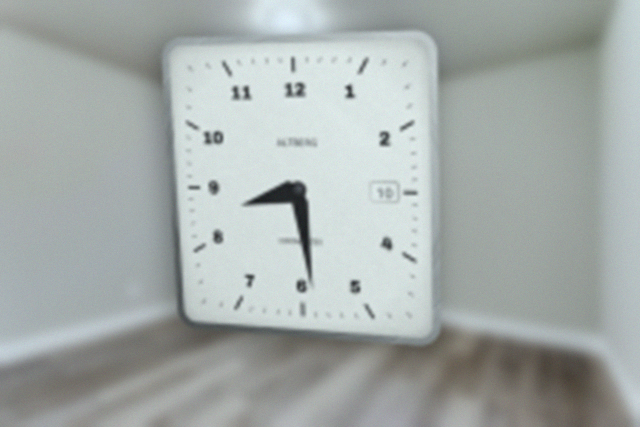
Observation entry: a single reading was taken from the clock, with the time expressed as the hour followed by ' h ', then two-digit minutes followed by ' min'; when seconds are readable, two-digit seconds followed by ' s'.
8 h 29 min
